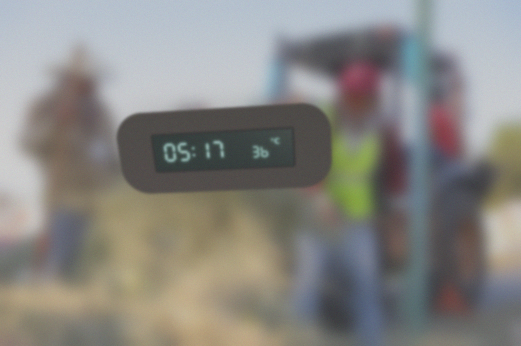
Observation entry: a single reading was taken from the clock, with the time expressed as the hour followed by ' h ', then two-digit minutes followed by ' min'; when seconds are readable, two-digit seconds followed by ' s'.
5 h 17 min
